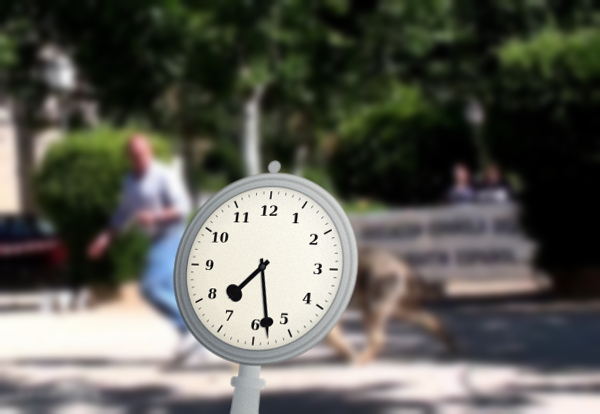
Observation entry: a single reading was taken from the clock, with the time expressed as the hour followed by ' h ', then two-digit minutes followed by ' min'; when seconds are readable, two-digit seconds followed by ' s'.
7 h 28 min
